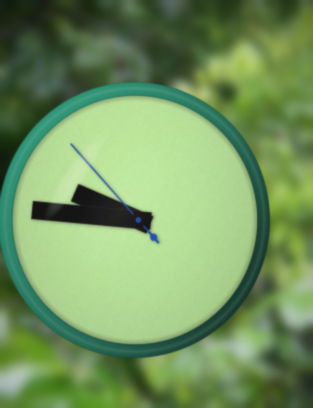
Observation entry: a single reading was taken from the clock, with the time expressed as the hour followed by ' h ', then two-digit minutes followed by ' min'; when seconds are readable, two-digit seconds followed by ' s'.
9 h 45 min 53 s
